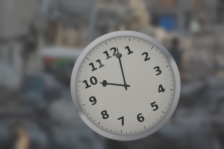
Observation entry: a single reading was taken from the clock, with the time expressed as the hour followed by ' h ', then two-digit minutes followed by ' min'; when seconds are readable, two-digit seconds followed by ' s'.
10 h 02 min
